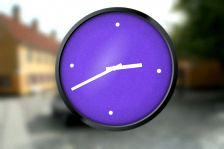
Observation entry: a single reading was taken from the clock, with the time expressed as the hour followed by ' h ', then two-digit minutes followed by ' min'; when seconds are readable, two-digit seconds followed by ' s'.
2 h 40 min
